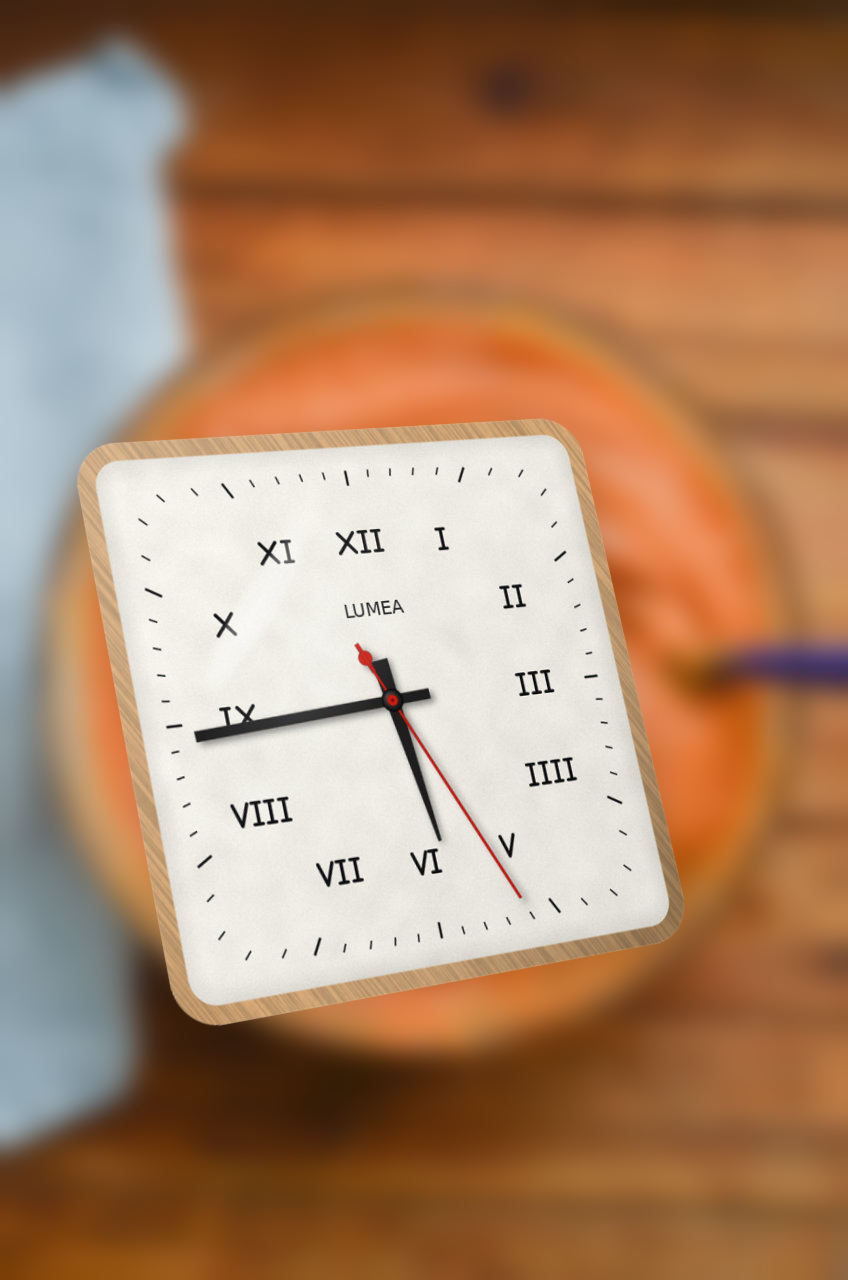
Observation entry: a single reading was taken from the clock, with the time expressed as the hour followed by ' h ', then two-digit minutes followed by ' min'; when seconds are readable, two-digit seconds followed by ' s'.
5 h 44 min 26 s
